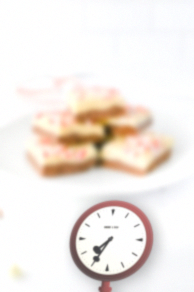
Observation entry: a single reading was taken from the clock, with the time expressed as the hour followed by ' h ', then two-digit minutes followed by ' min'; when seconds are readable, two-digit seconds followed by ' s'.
7 h 35 min
